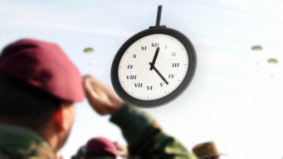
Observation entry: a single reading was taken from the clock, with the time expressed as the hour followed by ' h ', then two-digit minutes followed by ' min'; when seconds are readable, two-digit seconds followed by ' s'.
12 h 23 min
